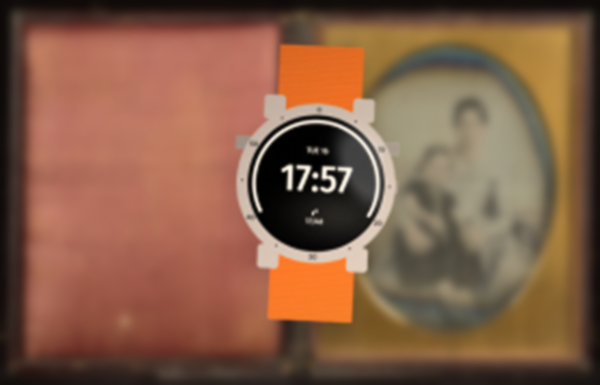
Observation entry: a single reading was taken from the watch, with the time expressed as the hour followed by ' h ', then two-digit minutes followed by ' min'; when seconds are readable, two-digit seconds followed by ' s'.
17 h 57 min
